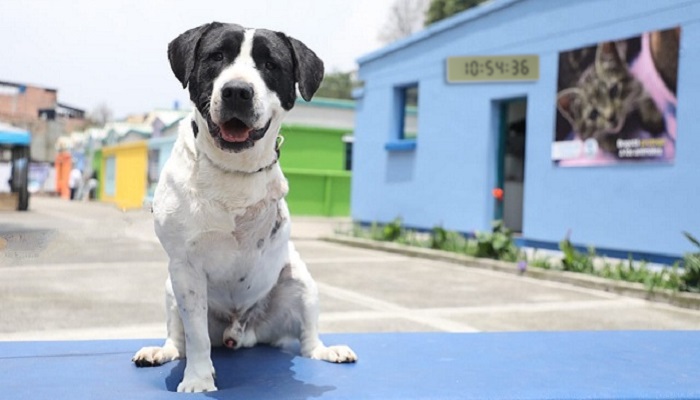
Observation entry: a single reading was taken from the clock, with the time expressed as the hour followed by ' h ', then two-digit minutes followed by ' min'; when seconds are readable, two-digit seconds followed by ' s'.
10 h 54 min 36 s
